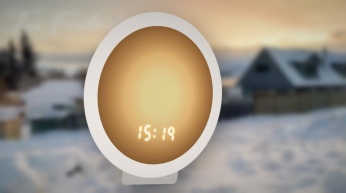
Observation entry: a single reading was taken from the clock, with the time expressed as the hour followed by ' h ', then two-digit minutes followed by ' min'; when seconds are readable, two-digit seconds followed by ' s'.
15 h 19 min
